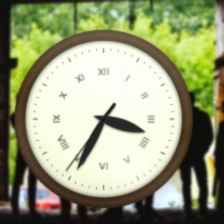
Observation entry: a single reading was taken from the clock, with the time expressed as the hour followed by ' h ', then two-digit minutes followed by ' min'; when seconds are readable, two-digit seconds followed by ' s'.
3 h 34 min 36 s
